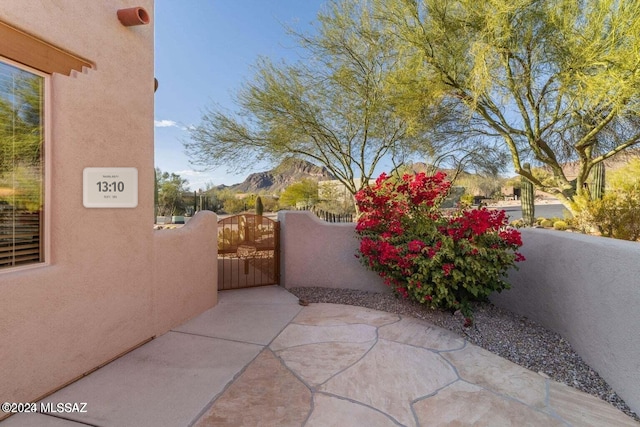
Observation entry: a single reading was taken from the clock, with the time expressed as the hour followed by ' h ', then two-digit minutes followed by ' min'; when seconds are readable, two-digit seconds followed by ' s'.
13 h 10 min
